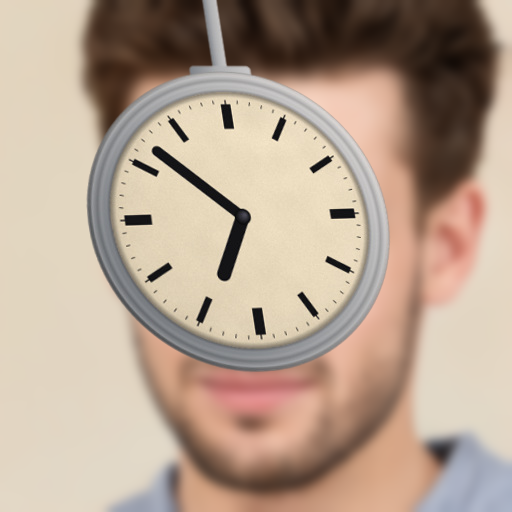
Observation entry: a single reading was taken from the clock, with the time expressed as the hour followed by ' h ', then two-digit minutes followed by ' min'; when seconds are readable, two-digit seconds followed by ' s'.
6 h 52 min
